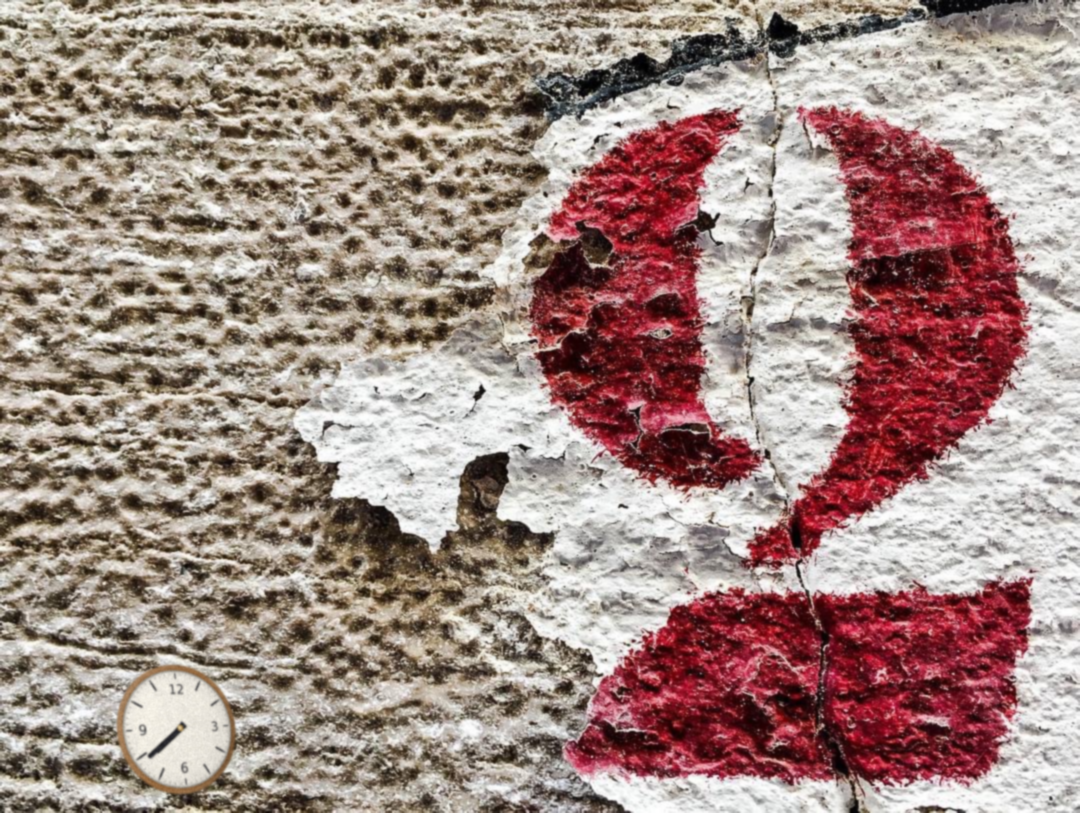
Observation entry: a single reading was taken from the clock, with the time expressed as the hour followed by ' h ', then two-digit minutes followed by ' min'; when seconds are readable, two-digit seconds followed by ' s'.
7 h 39 min
